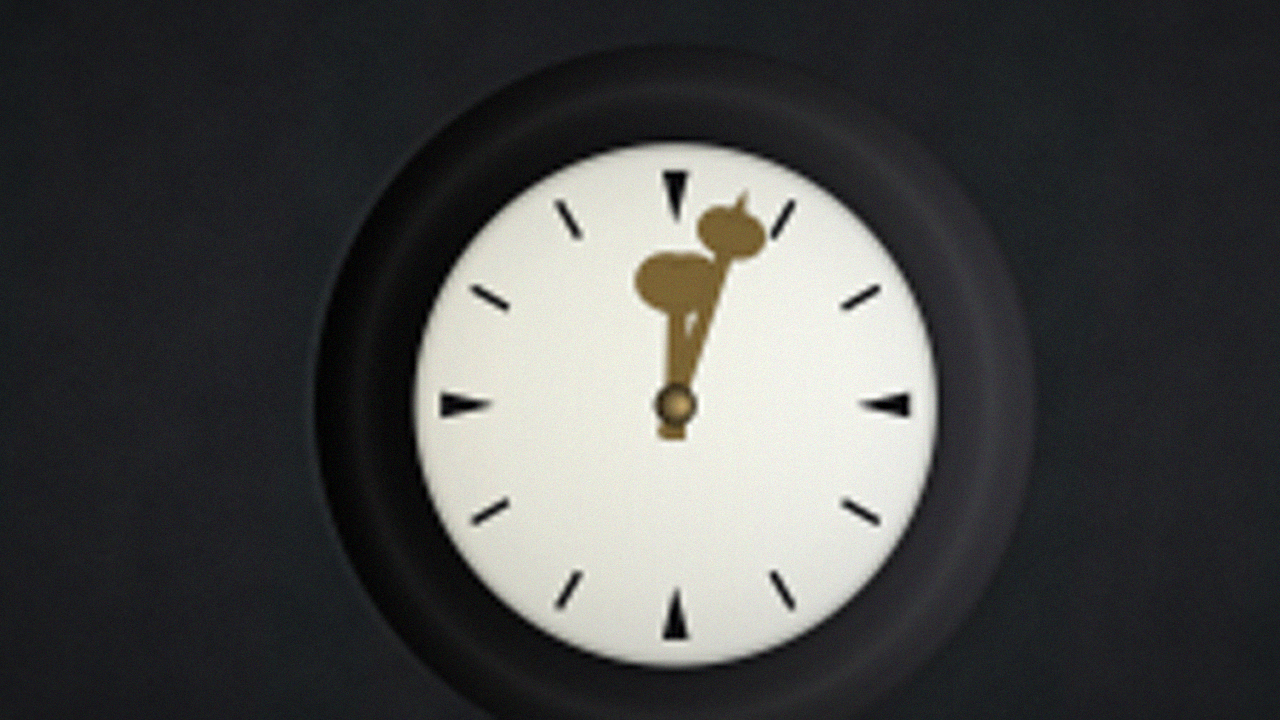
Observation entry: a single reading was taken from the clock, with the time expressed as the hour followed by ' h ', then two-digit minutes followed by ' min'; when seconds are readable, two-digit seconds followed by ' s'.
12 h 03 min
